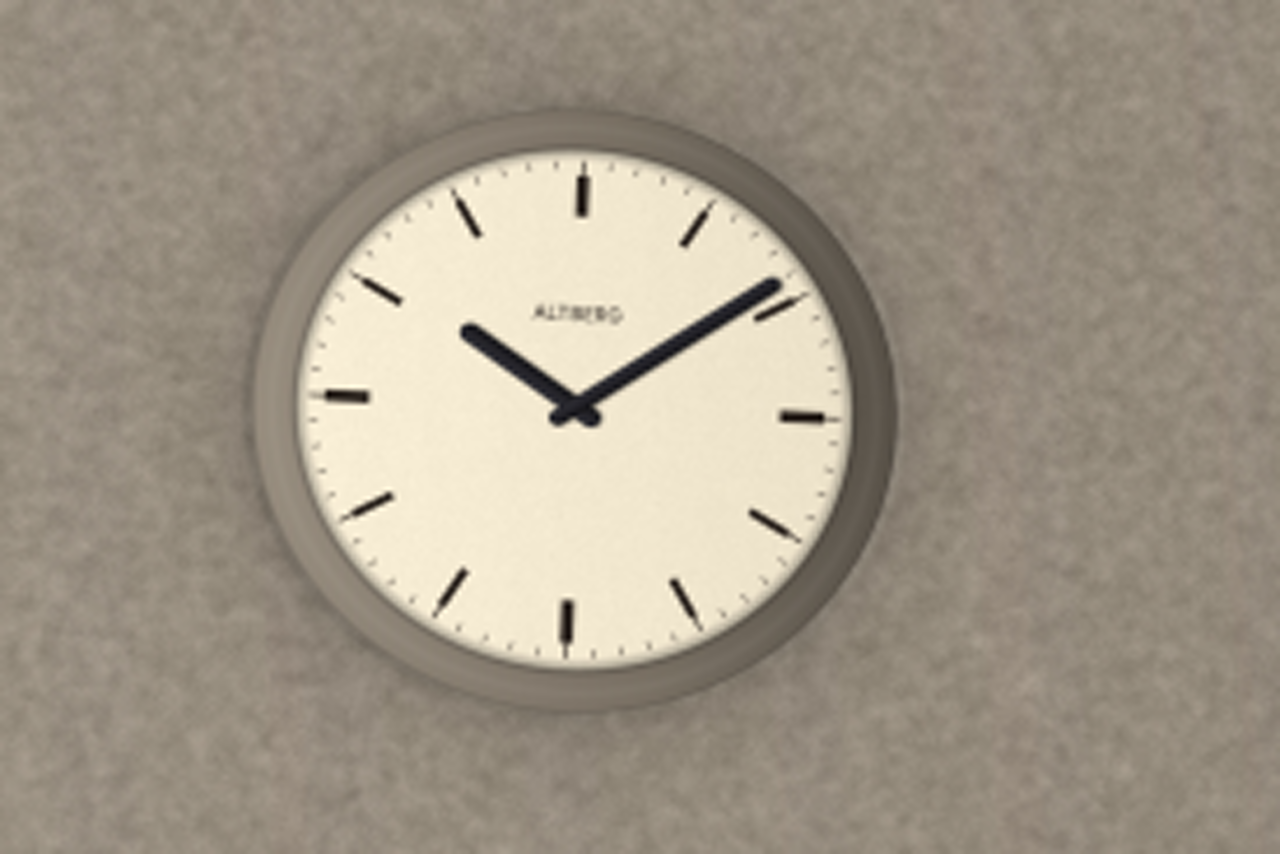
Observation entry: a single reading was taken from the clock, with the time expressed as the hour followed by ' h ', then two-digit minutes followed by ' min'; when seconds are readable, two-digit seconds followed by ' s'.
10 h 09 min
